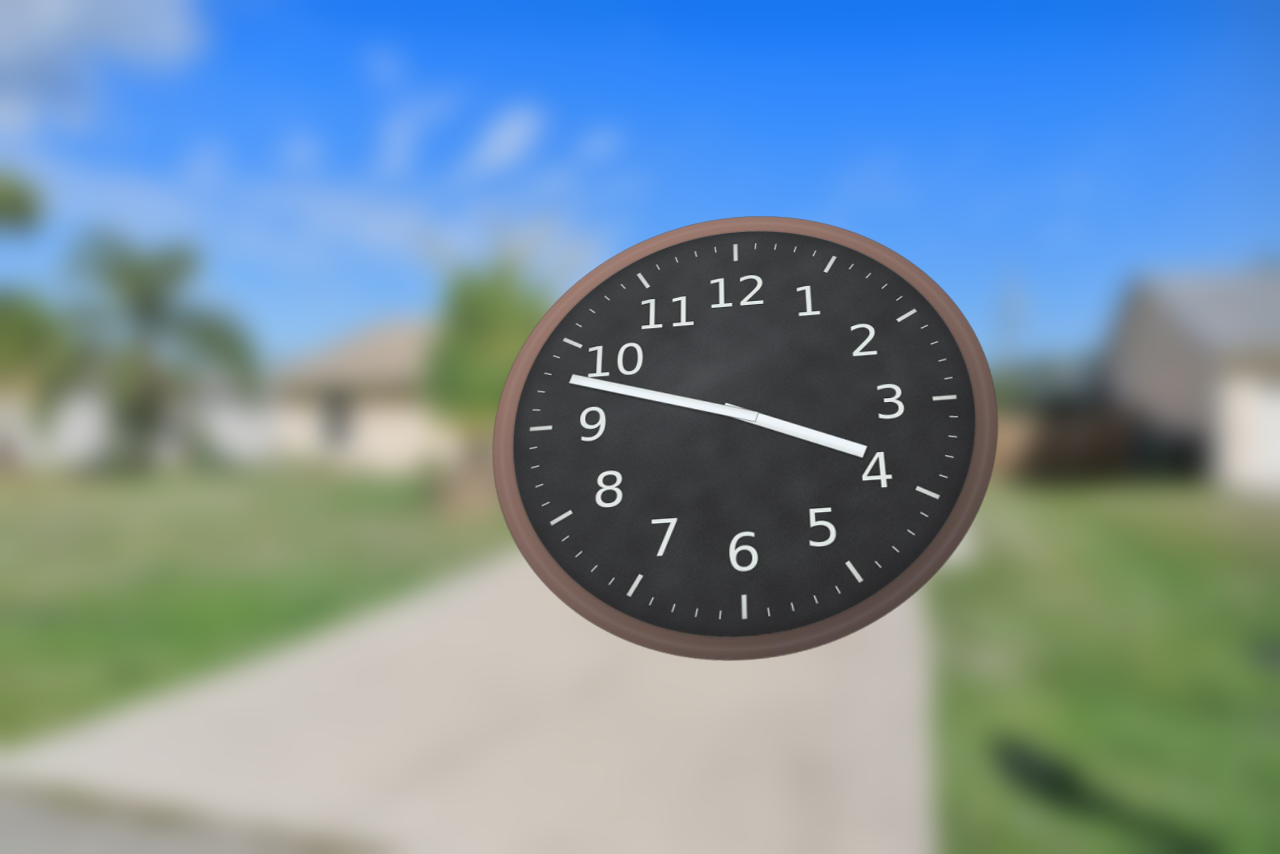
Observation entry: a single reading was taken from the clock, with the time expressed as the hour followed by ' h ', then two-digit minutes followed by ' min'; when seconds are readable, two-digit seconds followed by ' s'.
3 h 48 min
